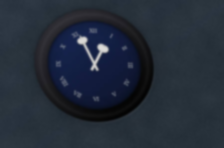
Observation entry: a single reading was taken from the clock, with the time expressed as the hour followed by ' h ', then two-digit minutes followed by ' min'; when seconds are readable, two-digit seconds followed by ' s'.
12 h 56 min
